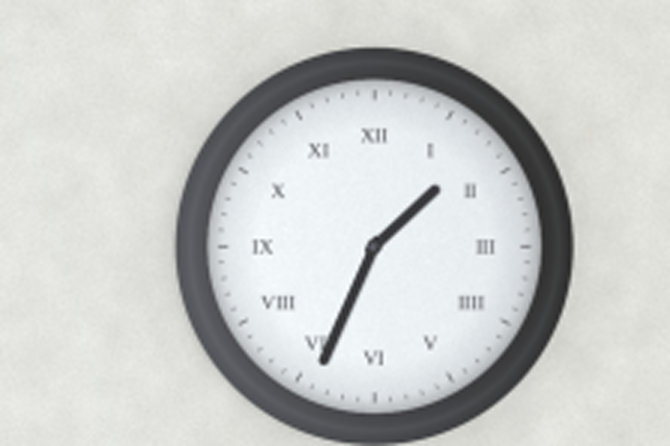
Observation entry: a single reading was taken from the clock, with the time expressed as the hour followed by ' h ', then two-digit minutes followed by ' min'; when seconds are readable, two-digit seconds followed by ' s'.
1 h 34 min
